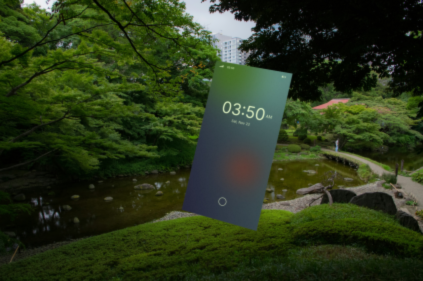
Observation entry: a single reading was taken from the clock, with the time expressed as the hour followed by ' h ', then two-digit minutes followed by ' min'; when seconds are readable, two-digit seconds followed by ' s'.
3 h 50 min
